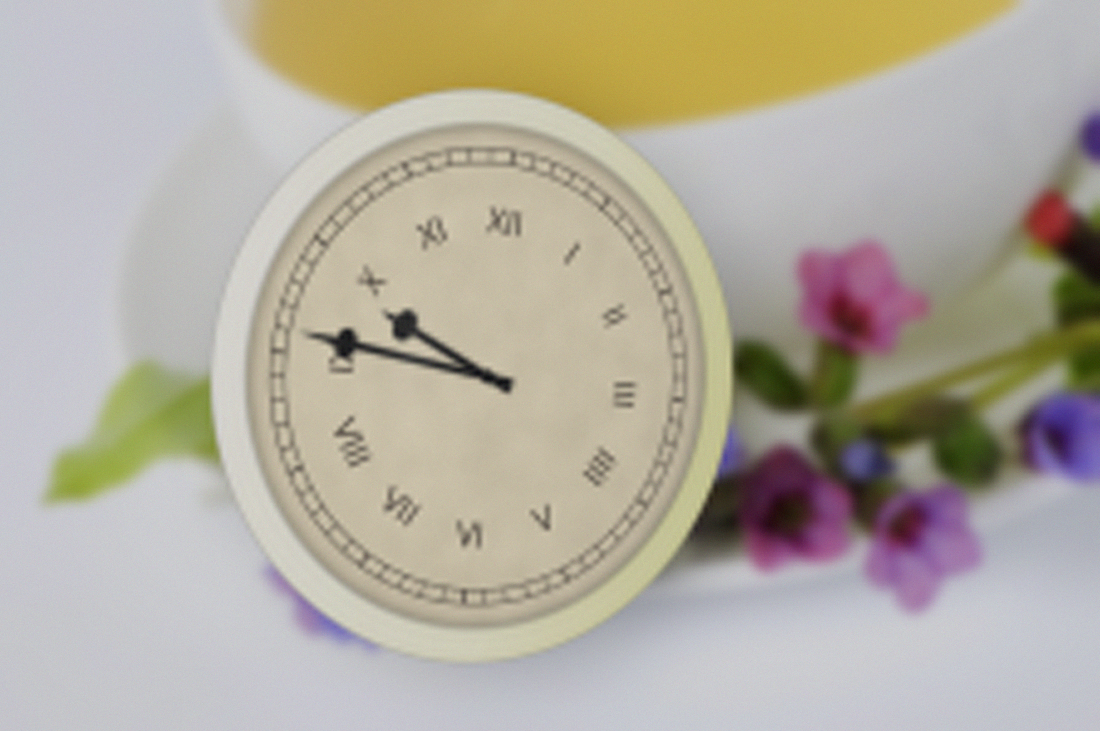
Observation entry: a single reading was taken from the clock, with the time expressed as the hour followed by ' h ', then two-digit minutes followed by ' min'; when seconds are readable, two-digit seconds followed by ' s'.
9 h 46 min
